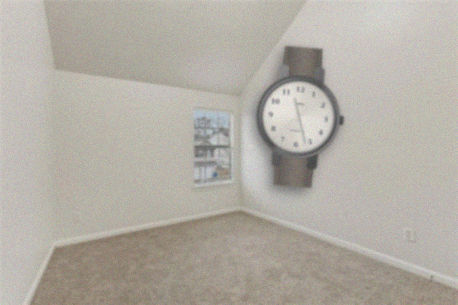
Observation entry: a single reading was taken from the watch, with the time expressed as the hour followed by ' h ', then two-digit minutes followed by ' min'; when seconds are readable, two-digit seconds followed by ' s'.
11 h 27 min
